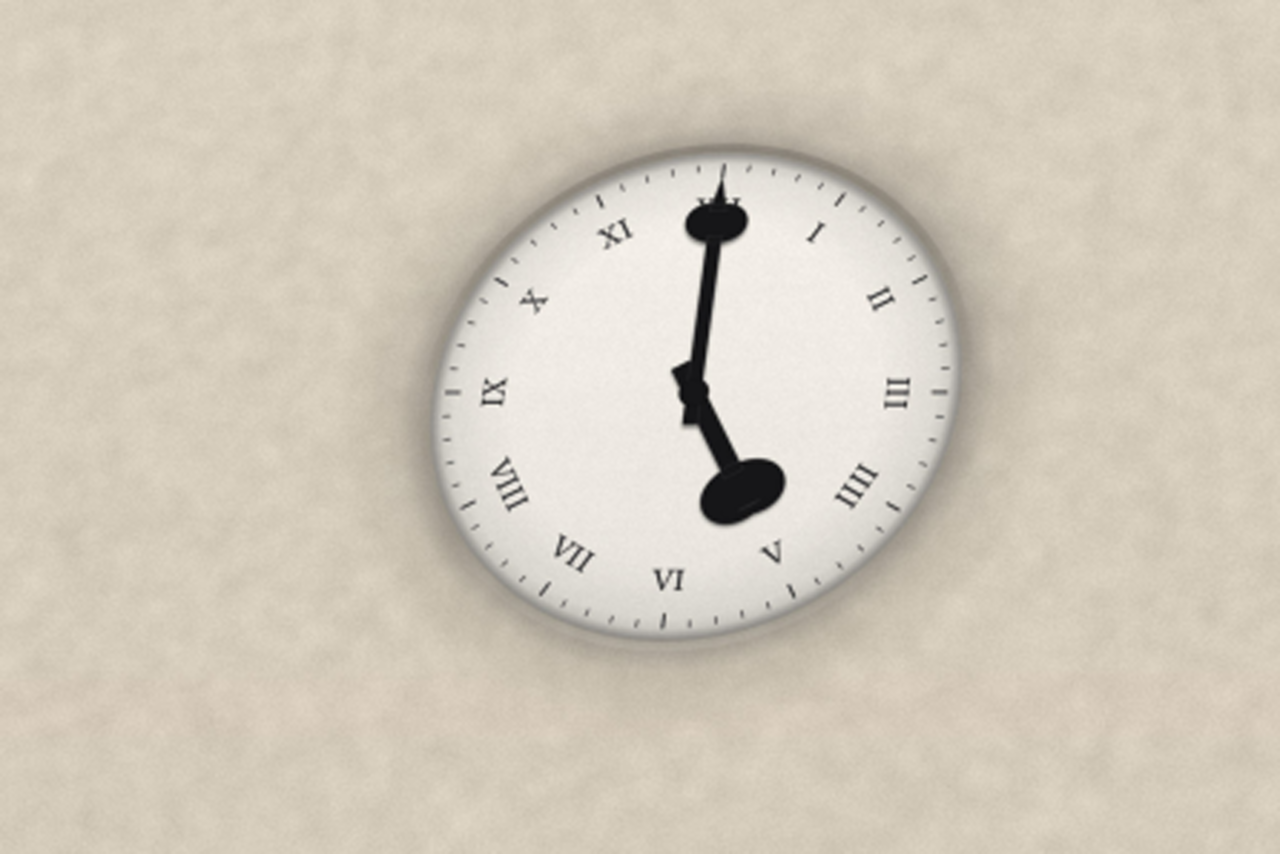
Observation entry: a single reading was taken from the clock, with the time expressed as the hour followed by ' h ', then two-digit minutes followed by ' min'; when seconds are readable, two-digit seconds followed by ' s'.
5 h 00 min
